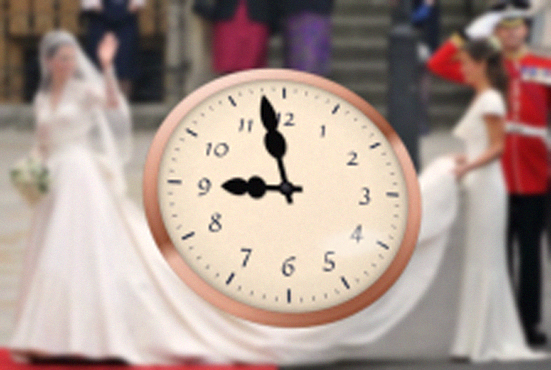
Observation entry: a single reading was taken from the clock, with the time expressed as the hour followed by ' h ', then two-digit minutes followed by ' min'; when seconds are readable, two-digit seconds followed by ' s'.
8 h 58 min
